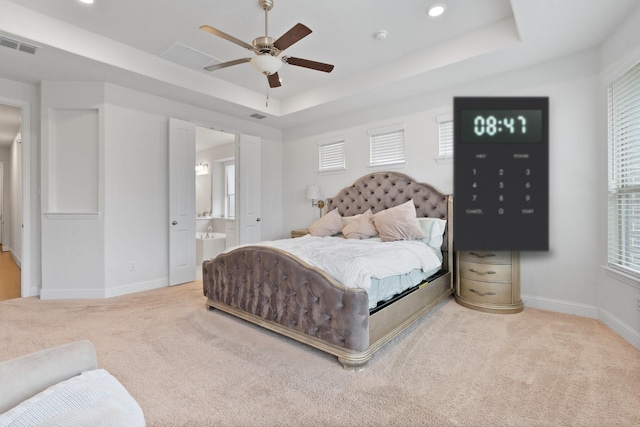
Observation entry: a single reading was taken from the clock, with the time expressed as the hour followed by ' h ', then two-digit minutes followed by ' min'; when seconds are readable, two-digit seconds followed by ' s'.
8 h 47 min
